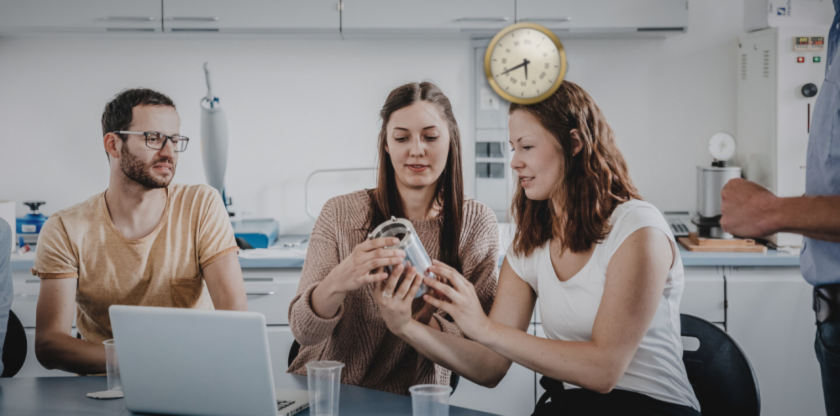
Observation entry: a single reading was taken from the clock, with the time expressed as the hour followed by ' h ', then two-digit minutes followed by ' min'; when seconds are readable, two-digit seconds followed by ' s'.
5 h 40 min
